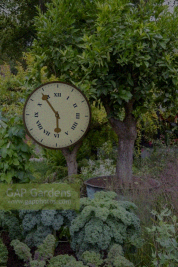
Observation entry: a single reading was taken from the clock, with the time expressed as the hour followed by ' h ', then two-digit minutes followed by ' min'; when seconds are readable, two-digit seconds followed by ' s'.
5 h 54 min
